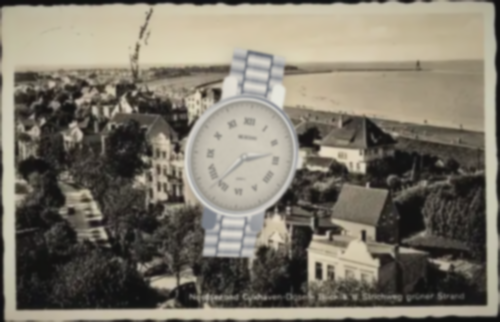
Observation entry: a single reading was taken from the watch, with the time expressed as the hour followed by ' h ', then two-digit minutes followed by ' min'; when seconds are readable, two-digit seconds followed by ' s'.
2 h 37 min
